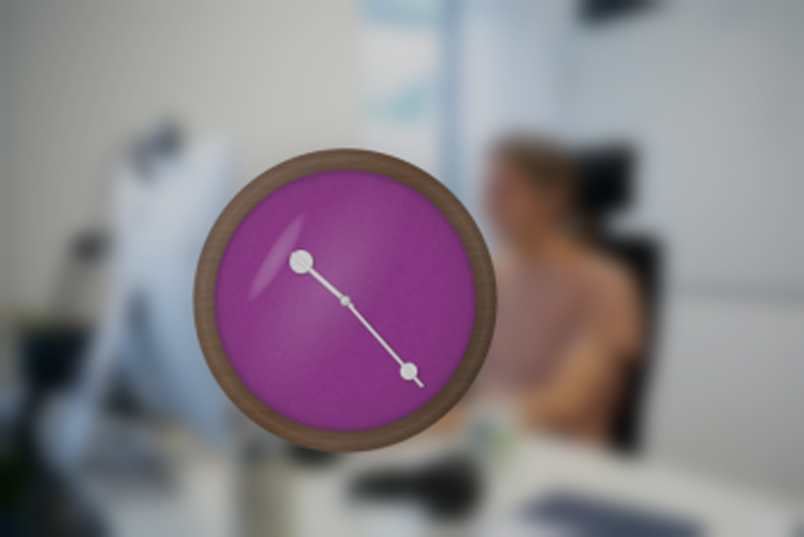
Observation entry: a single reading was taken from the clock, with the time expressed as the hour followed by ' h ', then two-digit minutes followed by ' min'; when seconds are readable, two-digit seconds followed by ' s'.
10 h 23 min
